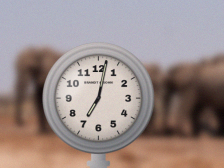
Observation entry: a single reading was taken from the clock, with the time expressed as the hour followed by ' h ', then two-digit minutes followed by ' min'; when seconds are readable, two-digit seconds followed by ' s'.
7 h 02 min
